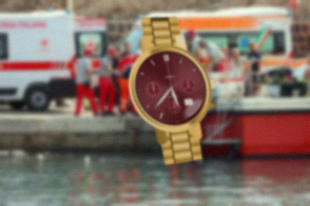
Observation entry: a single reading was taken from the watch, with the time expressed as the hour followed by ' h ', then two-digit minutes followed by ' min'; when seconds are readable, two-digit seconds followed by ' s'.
5 h 38 min
